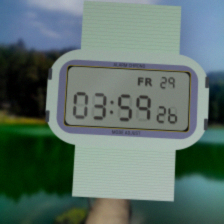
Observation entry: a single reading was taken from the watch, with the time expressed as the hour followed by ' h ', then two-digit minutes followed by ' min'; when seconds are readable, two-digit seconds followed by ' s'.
3 h 59 min 26 s
